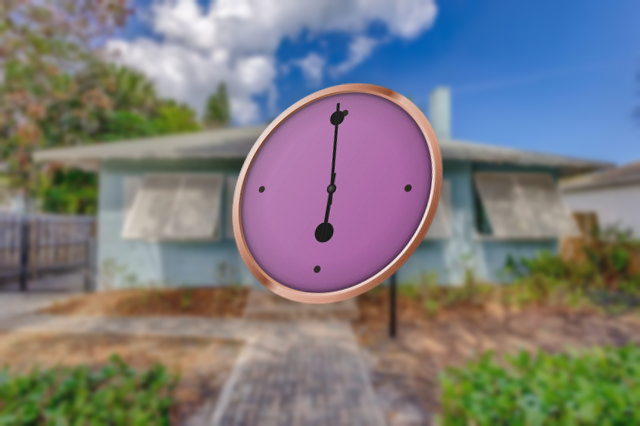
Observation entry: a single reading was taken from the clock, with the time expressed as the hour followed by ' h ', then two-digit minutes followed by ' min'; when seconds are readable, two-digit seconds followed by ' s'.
5 h 59 min
